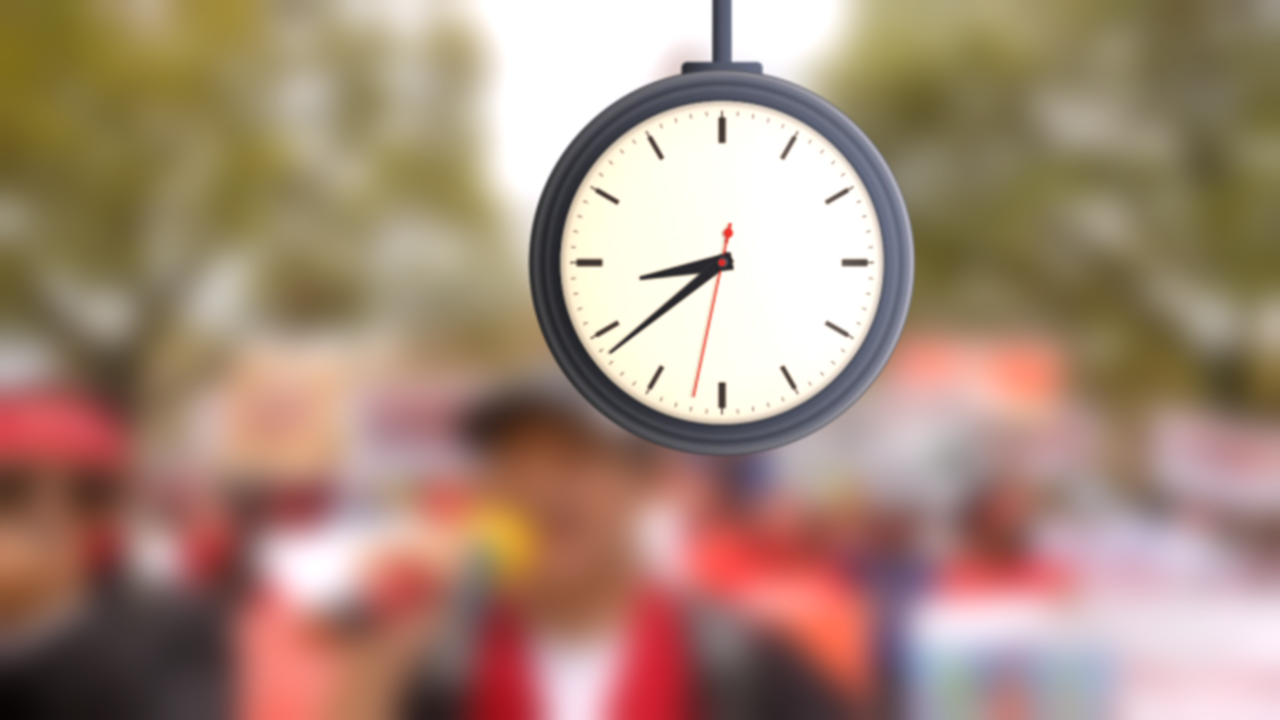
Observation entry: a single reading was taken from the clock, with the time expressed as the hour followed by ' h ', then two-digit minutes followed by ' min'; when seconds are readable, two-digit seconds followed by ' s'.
8 h 38 min 32 s
